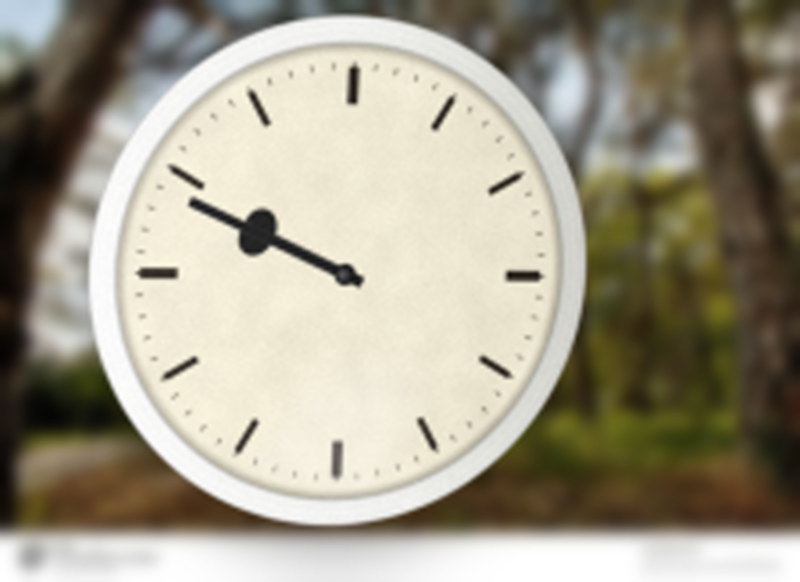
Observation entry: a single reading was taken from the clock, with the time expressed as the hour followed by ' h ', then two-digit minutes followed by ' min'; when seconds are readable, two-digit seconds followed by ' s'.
9 h 49 min
